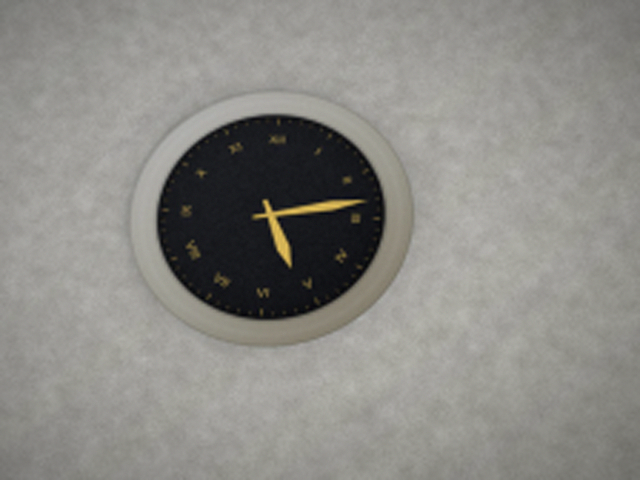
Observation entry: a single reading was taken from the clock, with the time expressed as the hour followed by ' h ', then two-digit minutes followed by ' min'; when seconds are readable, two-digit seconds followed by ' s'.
5 h 13 min
